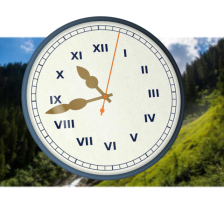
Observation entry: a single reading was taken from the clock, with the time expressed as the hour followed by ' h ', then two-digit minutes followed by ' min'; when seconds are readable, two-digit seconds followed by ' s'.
10 h 43 min 03 s
